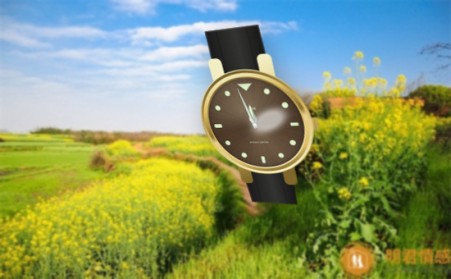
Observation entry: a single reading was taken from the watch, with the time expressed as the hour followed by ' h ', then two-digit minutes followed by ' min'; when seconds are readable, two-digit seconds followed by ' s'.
11 h 58 min
